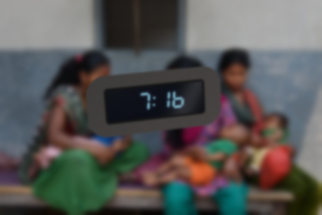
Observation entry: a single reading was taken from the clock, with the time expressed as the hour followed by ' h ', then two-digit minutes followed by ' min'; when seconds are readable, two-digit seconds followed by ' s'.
7 h 16 min
